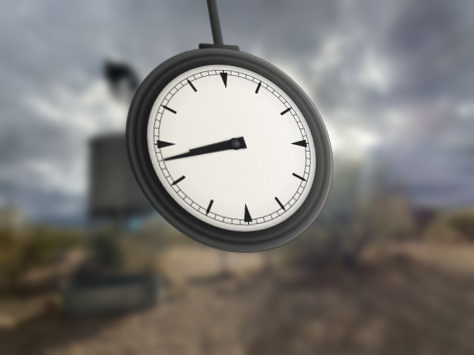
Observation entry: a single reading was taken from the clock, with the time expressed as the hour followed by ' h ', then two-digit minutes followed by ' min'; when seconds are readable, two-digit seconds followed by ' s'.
8 h 43 min
